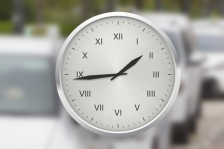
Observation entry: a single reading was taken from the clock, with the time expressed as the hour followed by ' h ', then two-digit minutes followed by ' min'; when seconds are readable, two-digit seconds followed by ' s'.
1 h 44 min
